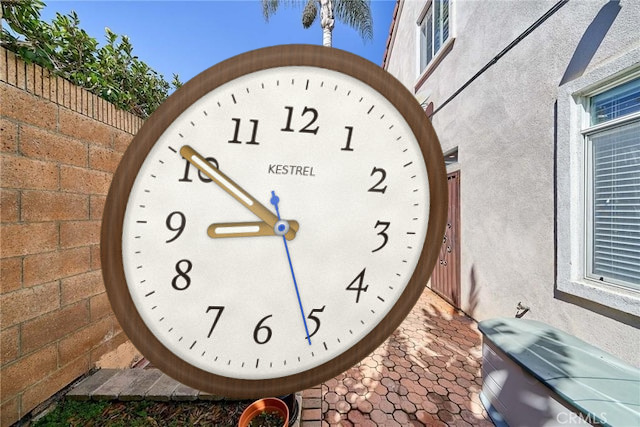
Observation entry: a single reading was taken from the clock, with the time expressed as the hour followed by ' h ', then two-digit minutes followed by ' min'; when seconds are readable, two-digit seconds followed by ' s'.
8 h 50 min 26 s
